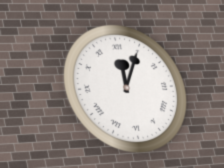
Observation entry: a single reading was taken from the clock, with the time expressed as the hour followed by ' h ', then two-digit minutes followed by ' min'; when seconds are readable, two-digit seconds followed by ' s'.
12 h 05 min
